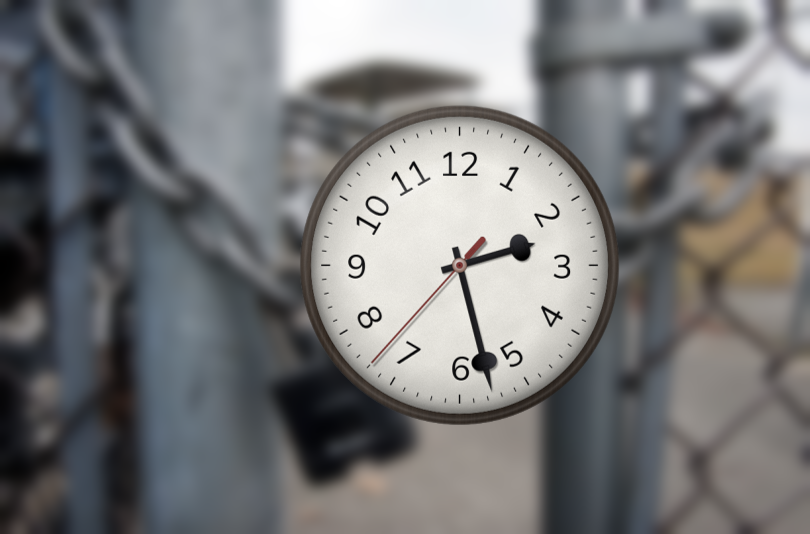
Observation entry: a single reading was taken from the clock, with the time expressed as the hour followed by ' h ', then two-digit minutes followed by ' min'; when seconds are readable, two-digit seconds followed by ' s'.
2 h 27 min 37 s
